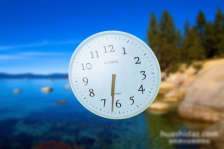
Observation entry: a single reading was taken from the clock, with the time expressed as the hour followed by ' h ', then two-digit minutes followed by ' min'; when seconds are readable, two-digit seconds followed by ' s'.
6 h 32 min
